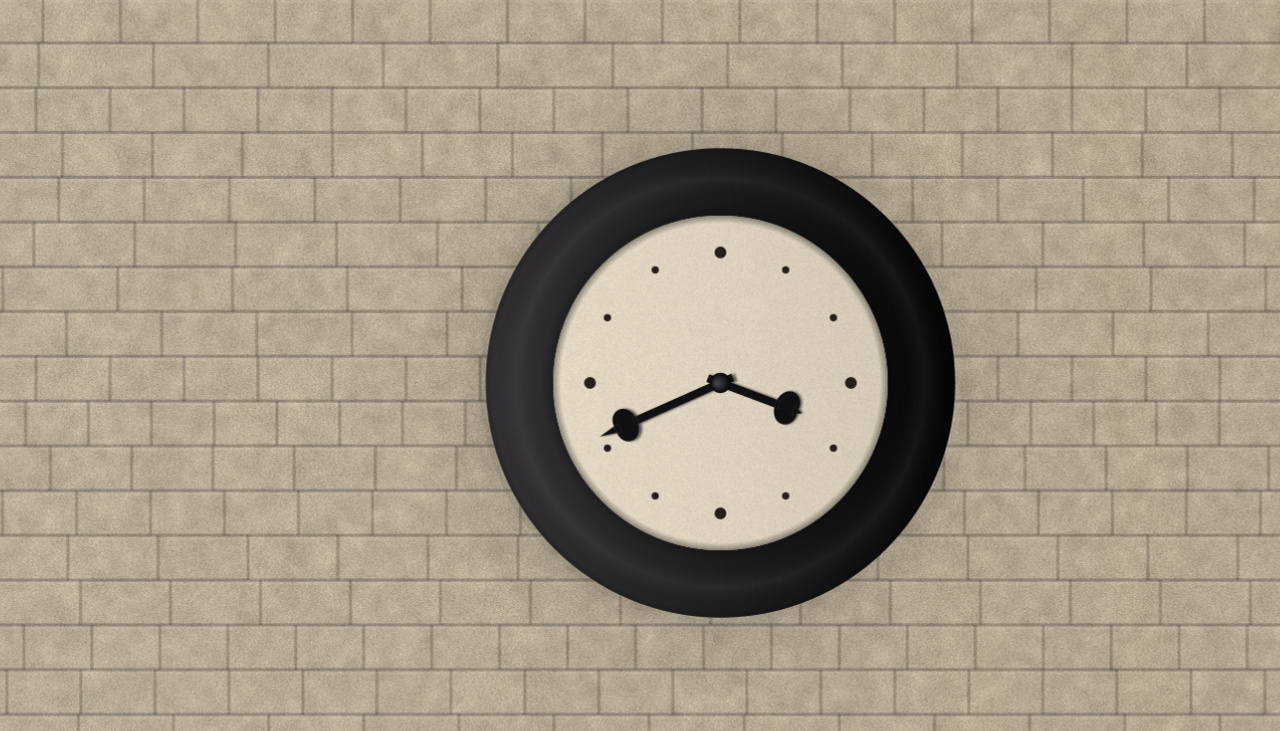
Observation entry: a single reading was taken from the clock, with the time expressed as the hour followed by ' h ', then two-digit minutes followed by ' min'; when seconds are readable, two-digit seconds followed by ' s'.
3 h 41 min
